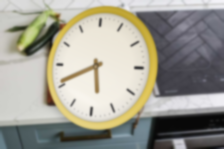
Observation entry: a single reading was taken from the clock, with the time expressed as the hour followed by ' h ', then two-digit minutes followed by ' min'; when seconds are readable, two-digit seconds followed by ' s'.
5 h 41 min
